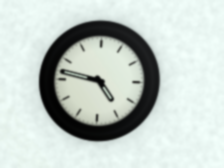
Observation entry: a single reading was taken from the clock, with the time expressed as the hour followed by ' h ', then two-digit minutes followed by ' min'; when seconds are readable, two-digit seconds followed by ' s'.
4 h 47 min
